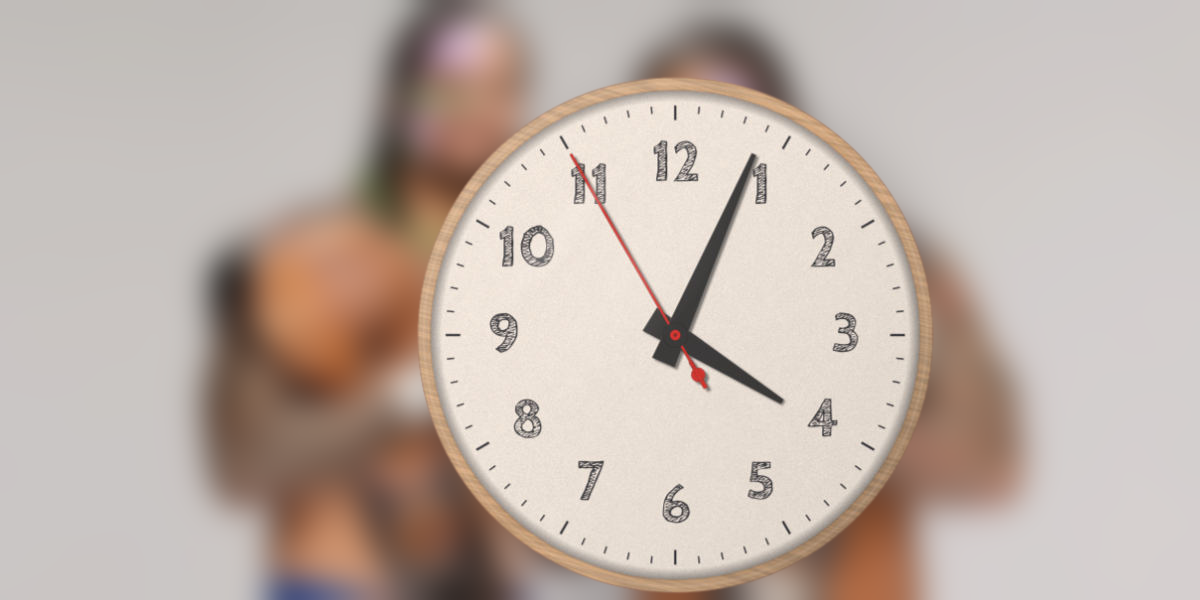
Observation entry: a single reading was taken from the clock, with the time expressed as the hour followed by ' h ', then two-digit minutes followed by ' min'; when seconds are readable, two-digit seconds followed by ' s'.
4 h 03 min 55 s
